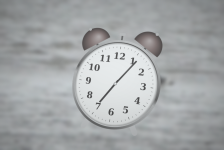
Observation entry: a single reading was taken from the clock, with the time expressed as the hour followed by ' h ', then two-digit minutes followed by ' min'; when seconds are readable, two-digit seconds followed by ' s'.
7 h 06 min
